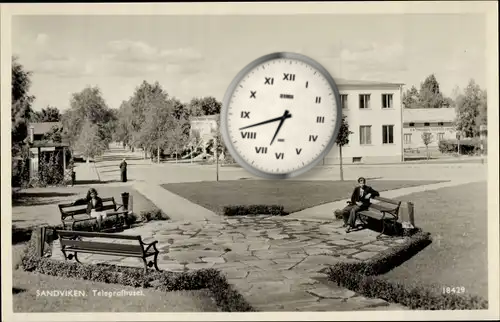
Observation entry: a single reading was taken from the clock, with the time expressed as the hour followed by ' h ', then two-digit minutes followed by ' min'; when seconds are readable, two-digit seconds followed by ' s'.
6 h 42 min
